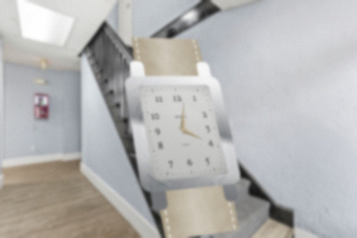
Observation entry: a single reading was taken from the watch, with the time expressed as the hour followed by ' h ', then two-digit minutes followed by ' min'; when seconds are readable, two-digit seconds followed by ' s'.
4 h 02 min
